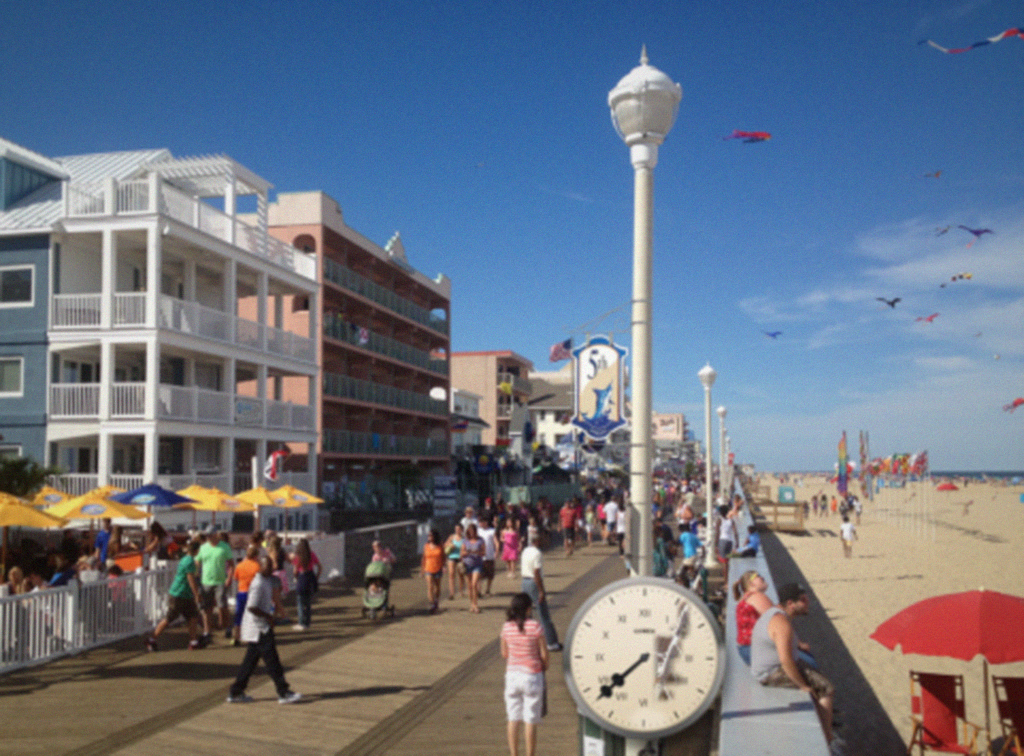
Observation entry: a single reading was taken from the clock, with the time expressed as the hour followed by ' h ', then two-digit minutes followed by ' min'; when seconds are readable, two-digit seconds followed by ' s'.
7 h 38 min
